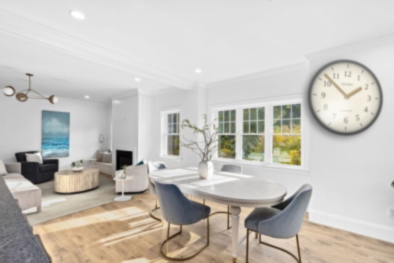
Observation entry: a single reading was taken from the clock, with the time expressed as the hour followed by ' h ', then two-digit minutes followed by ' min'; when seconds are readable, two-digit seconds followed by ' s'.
1 h 52 min
